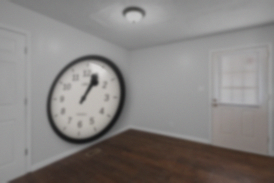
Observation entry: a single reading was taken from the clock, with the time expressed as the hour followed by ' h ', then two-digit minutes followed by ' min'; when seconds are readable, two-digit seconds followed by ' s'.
1 h 04 min
